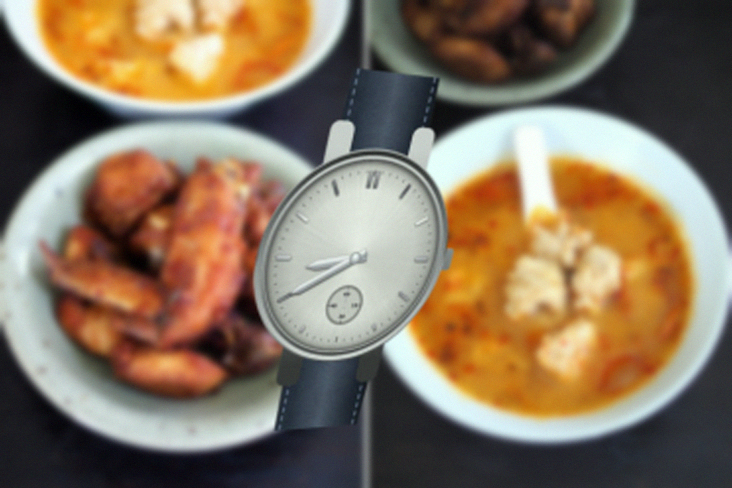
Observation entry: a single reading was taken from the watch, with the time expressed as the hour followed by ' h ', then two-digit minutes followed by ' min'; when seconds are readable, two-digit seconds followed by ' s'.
8 h 40 min
